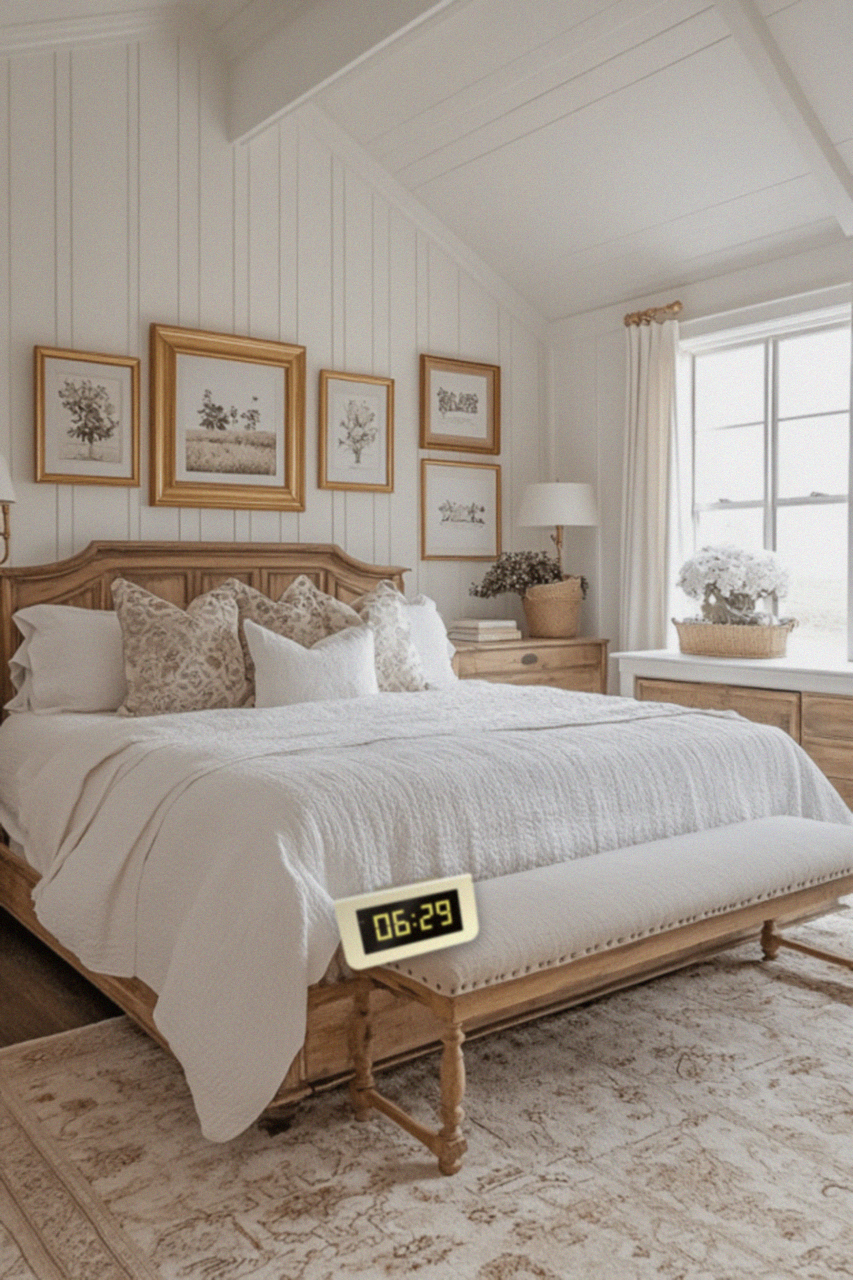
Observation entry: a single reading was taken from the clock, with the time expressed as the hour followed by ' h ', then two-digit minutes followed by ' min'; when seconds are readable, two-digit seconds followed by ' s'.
6 h 29 min
